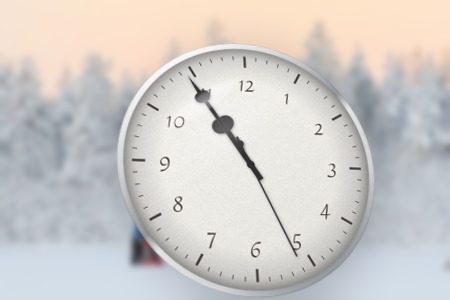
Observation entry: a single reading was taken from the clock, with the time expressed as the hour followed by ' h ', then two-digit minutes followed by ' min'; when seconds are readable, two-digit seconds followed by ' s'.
10 h 54 min 26 s
